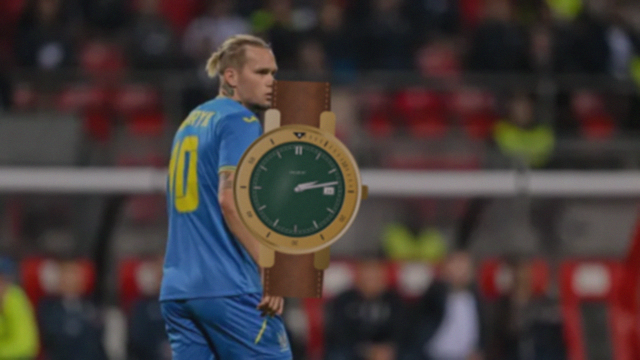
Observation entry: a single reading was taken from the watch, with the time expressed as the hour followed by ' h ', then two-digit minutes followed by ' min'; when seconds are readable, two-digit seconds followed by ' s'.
2 h 13 min
